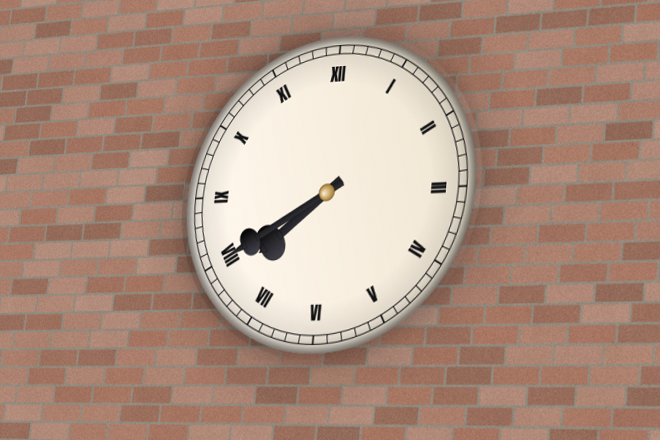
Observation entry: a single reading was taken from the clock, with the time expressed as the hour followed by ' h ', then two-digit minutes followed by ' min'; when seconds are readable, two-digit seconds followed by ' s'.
7 h 40 min
